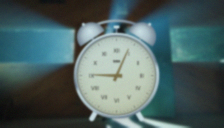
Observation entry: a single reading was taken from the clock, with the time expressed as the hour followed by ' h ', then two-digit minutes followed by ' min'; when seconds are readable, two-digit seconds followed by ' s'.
9 h 04 min
